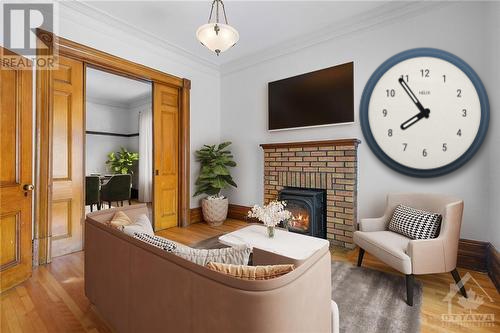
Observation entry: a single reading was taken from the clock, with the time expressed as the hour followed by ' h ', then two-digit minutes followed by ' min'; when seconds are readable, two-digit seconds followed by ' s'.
7 h 54 min
